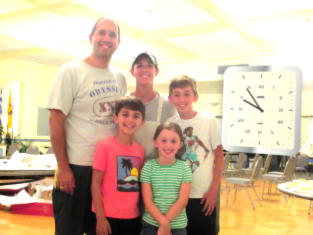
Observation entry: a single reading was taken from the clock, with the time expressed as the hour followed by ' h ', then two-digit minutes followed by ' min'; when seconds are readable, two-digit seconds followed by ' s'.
9 h 54 min
